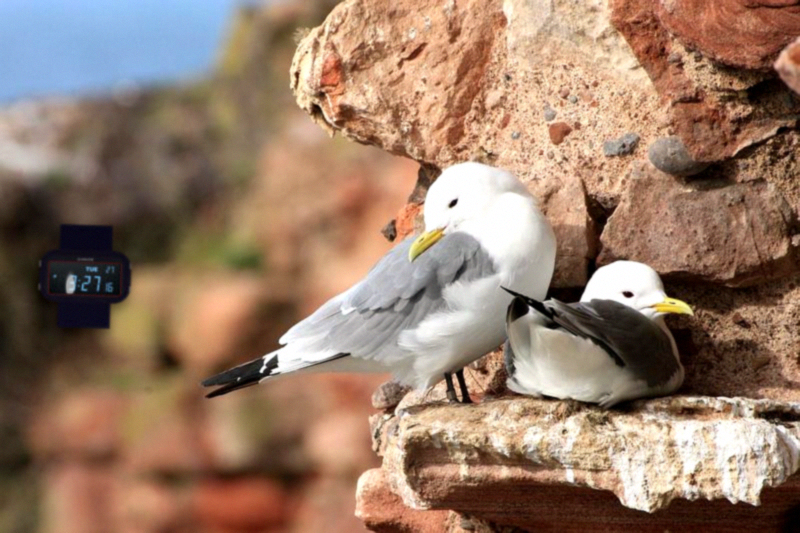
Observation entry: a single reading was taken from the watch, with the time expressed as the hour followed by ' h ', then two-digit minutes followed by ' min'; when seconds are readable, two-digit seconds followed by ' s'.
3 h 27 min
